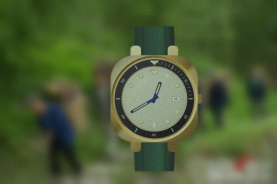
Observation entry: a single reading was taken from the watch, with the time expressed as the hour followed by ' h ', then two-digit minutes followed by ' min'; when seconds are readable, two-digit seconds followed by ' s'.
12 h 40 min
